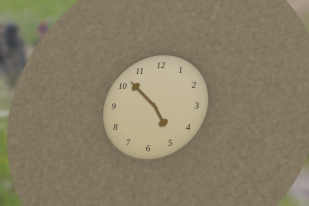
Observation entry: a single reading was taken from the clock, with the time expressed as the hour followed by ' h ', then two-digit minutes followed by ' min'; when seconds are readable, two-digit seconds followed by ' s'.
4 h 52 min
